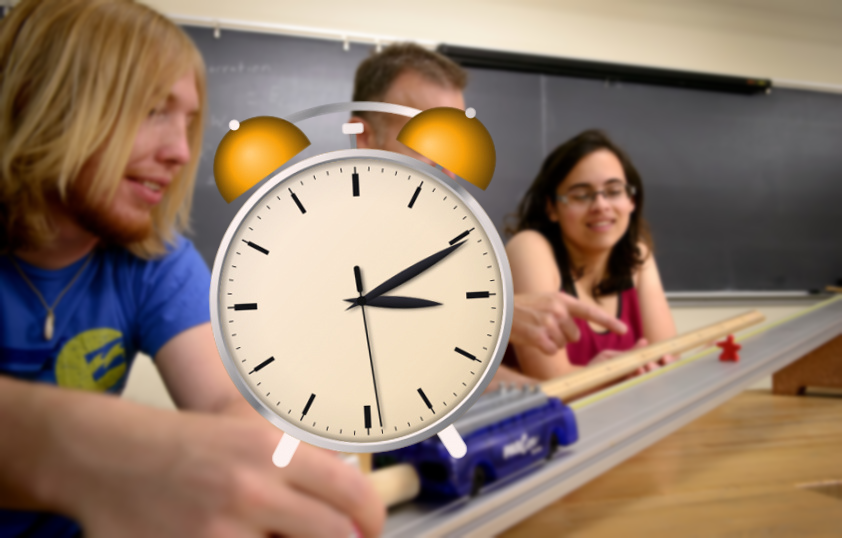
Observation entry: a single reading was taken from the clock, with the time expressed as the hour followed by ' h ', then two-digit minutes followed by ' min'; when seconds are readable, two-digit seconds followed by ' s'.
3 h 10 min 29 s
